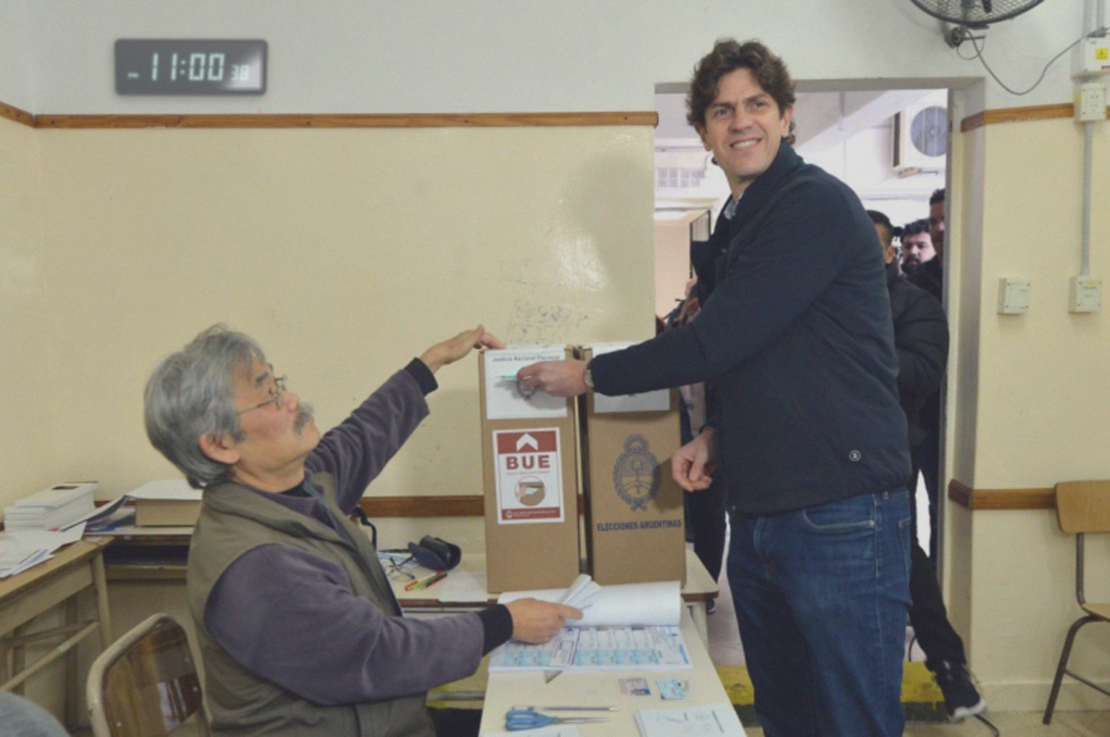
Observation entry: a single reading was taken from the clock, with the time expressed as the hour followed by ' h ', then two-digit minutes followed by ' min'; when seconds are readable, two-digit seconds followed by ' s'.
11 h 00 min
